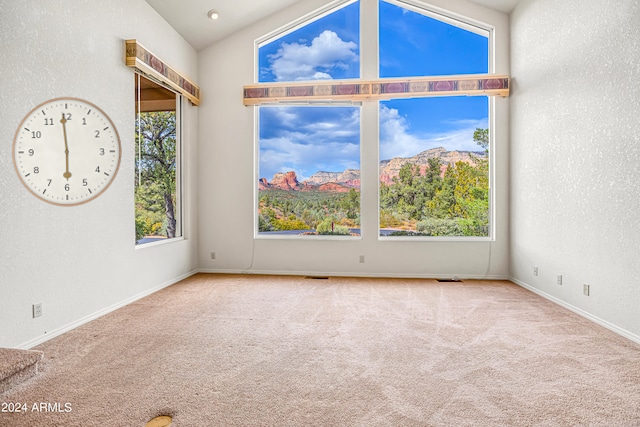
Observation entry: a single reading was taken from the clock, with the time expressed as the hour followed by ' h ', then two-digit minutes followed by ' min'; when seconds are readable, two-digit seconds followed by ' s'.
5 h 59 min
